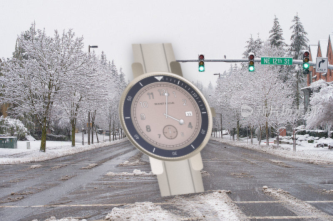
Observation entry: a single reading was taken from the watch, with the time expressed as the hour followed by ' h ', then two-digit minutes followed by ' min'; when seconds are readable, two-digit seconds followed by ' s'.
4 h 02 min
